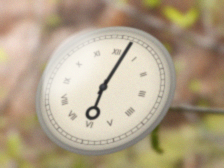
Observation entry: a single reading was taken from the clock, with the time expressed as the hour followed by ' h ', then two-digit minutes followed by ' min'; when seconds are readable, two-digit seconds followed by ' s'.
6 h 02 min
